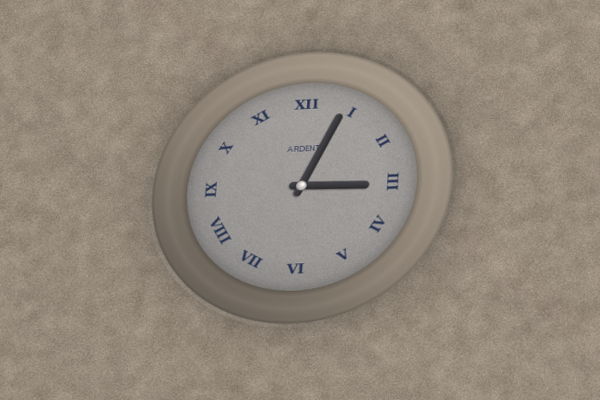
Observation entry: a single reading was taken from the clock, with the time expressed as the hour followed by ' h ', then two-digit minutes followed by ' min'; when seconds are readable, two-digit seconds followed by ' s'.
3 h 04 min
